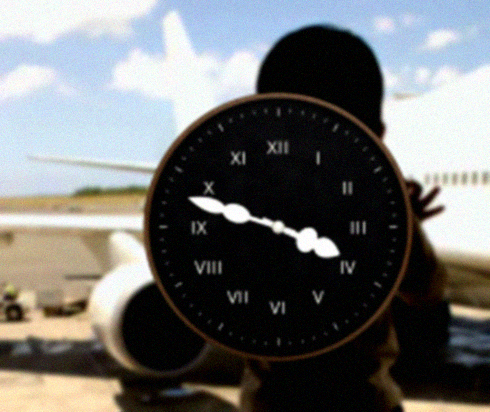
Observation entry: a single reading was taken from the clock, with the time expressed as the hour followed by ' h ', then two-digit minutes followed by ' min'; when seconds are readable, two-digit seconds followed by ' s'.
3 h 48 min
